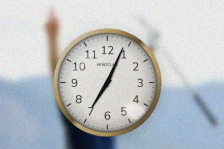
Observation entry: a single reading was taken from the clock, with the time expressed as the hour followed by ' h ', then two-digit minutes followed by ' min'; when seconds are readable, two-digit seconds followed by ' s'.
7 h 04 min
